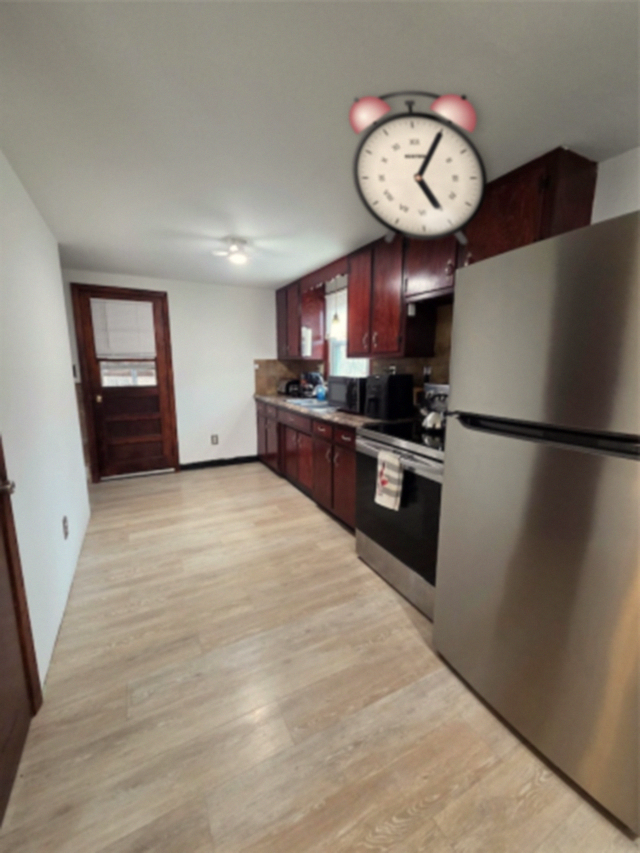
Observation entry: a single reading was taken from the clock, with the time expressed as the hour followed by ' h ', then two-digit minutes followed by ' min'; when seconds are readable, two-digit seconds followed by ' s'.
5 h 05 min
